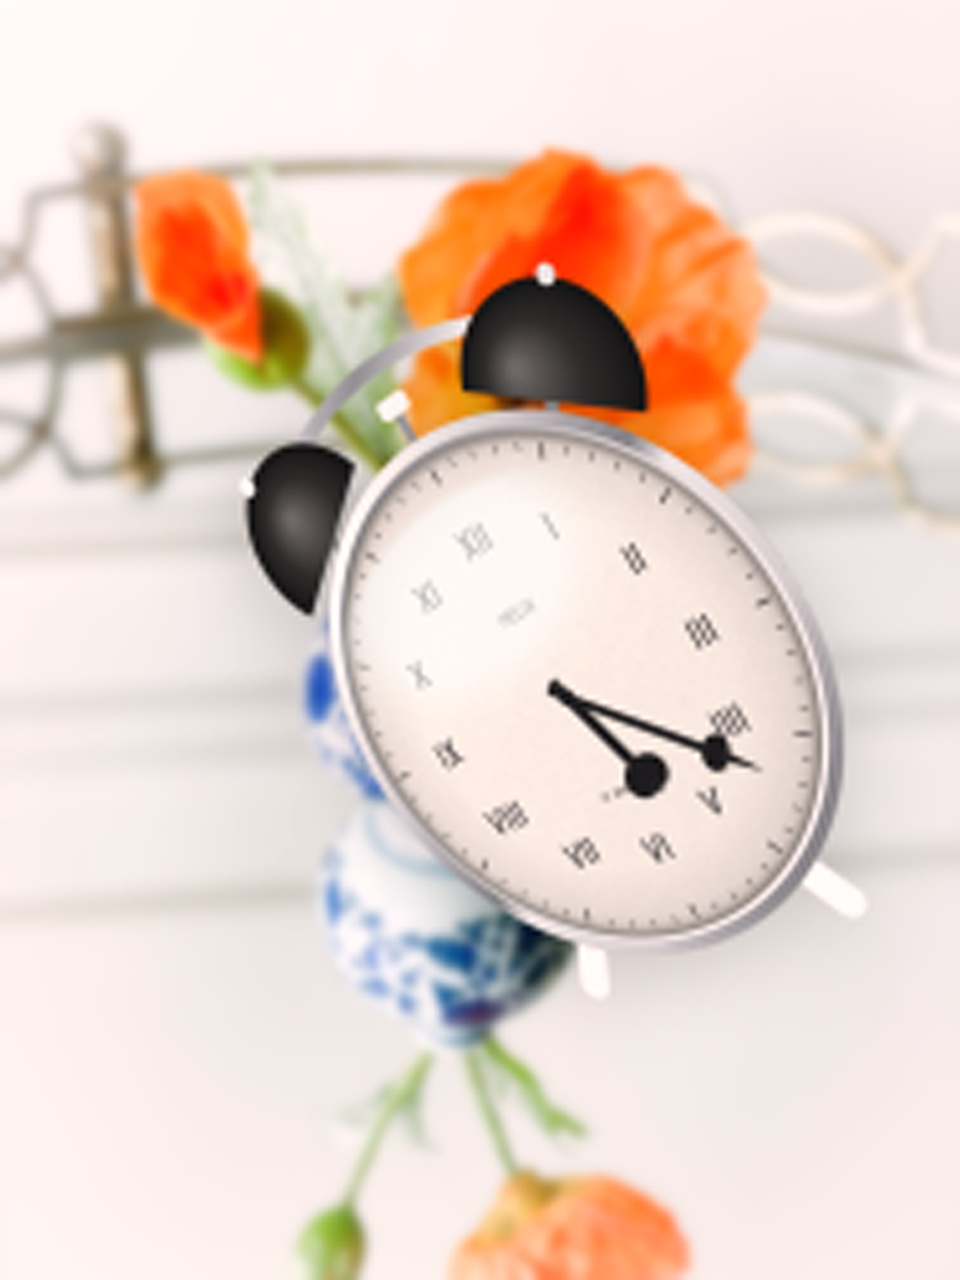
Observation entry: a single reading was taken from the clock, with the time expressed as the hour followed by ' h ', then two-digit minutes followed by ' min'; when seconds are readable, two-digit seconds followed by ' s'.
5 h 22 min
